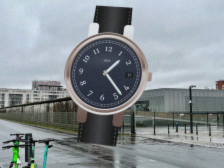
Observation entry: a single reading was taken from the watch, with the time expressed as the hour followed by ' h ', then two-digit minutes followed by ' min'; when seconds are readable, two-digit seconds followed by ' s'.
1 h 23 min
